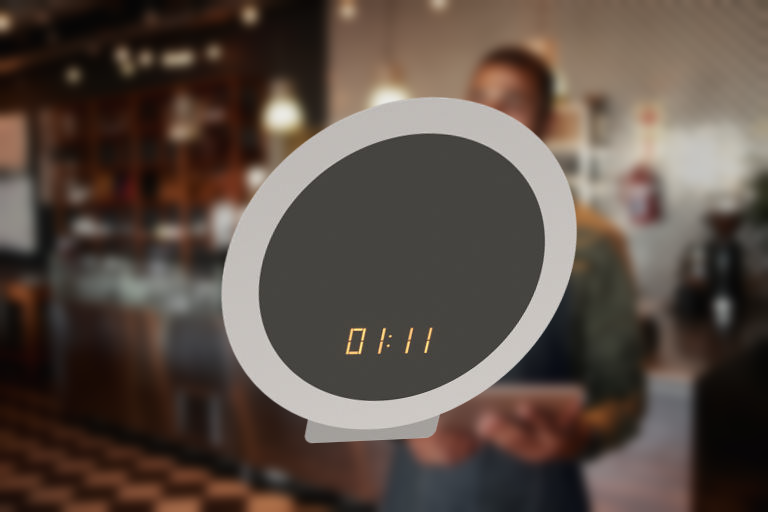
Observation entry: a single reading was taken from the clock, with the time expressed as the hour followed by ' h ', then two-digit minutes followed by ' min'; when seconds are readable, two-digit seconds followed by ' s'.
1 h 11 min
